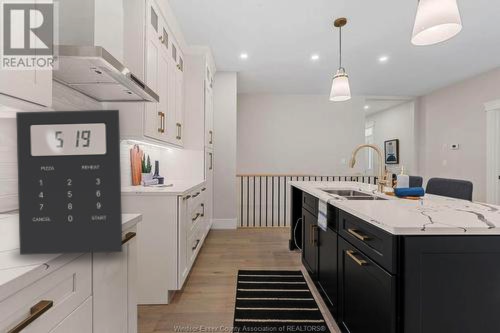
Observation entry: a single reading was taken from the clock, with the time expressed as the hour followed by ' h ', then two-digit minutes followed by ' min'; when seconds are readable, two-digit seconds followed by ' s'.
5 h 19 min
